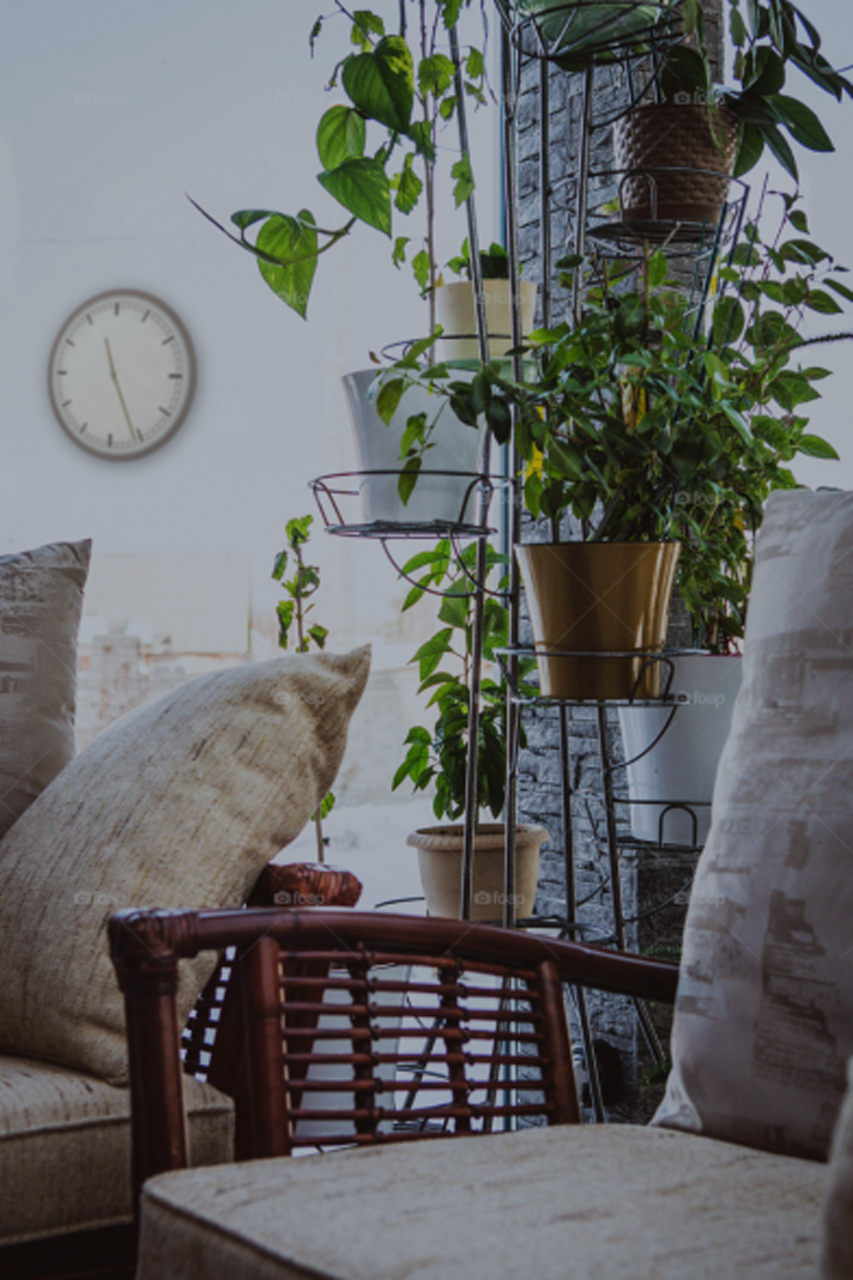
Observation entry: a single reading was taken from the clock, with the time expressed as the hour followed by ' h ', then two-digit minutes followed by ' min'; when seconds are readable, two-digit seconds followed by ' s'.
11 h 26 min
